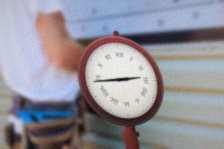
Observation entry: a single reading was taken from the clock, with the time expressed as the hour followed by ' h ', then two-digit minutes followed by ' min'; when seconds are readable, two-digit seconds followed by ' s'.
2 h 44 min
